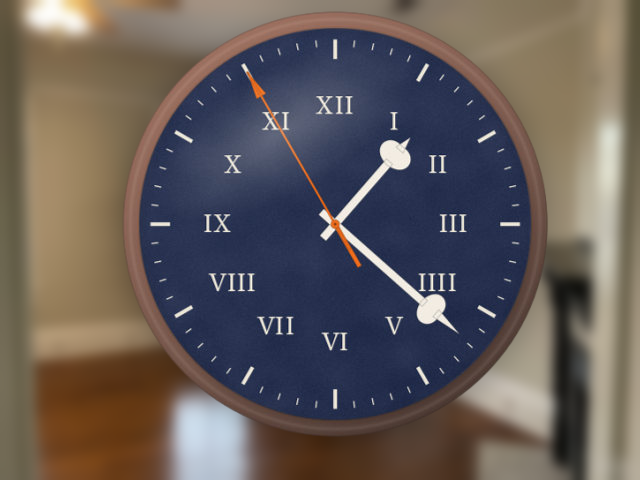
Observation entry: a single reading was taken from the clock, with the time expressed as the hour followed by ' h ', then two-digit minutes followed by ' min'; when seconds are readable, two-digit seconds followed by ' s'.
1 h 21 min 55 s
